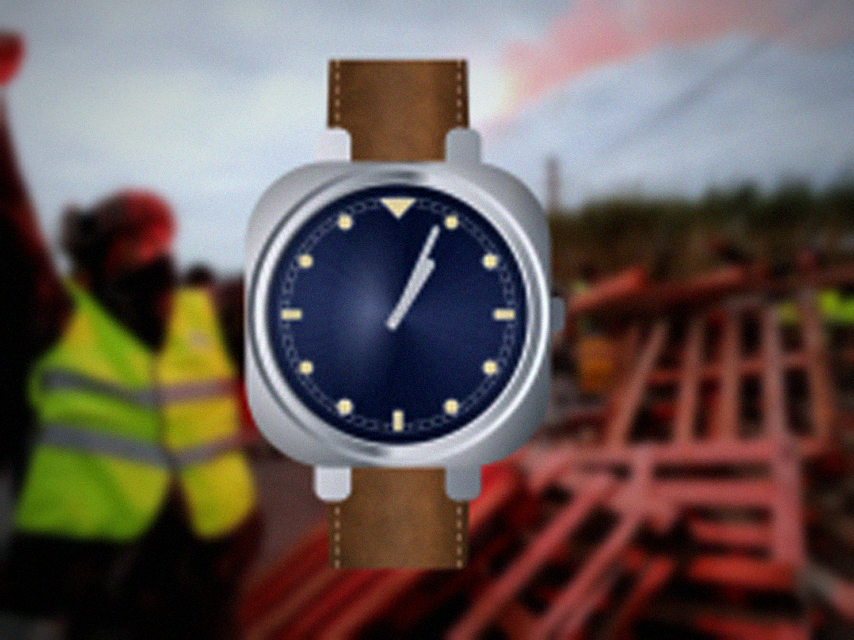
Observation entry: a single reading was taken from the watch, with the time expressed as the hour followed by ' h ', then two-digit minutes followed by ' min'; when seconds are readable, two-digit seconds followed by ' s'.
1 h 04 min
